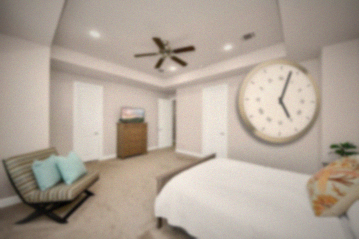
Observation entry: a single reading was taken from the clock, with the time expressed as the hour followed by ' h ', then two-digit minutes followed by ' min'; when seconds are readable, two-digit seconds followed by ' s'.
5 h 03 min
